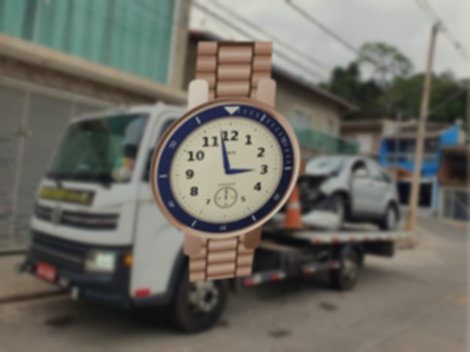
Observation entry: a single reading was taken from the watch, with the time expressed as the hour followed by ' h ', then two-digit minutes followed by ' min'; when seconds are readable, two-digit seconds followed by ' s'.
2 h 58 min
